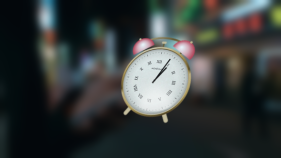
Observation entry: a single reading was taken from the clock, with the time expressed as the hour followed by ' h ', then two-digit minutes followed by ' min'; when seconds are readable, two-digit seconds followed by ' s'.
1 h 04 min
